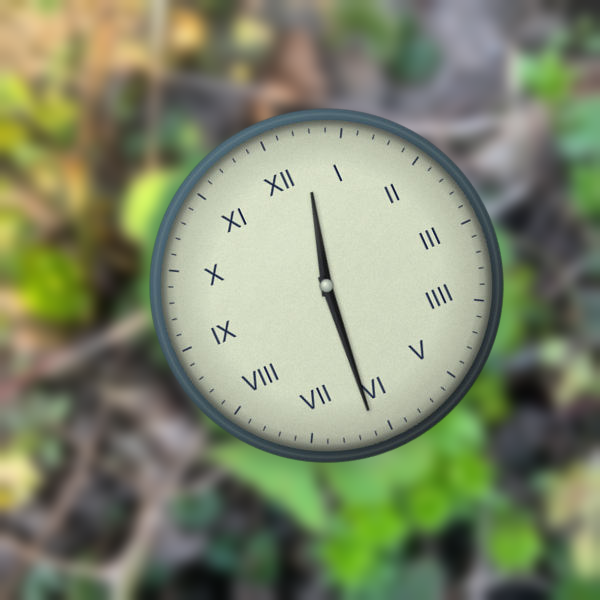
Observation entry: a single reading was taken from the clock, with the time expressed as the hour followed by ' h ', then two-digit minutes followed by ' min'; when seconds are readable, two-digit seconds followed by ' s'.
12 h 31 min
